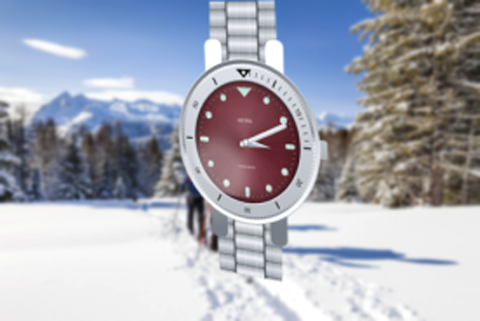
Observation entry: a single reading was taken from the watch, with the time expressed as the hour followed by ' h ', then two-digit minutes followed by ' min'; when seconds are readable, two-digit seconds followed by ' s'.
3 h 11 min
